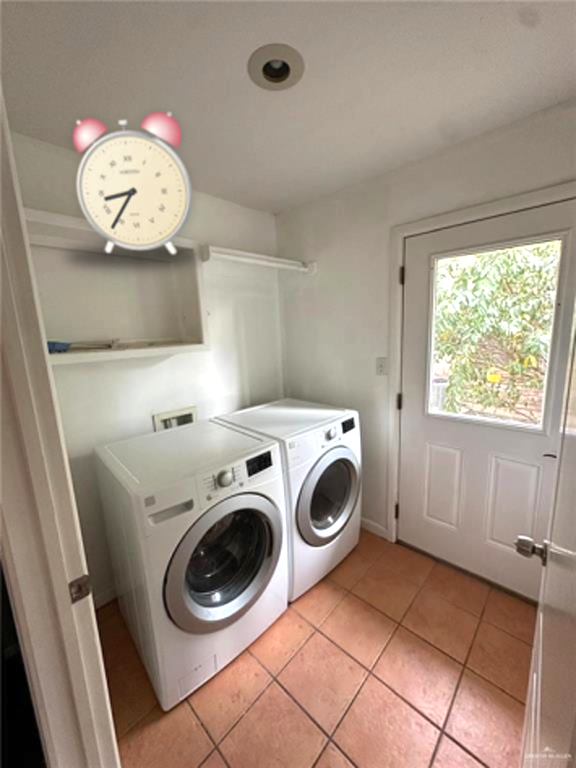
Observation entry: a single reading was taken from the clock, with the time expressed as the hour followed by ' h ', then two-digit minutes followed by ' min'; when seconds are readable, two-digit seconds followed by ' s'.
8 h 36 min
